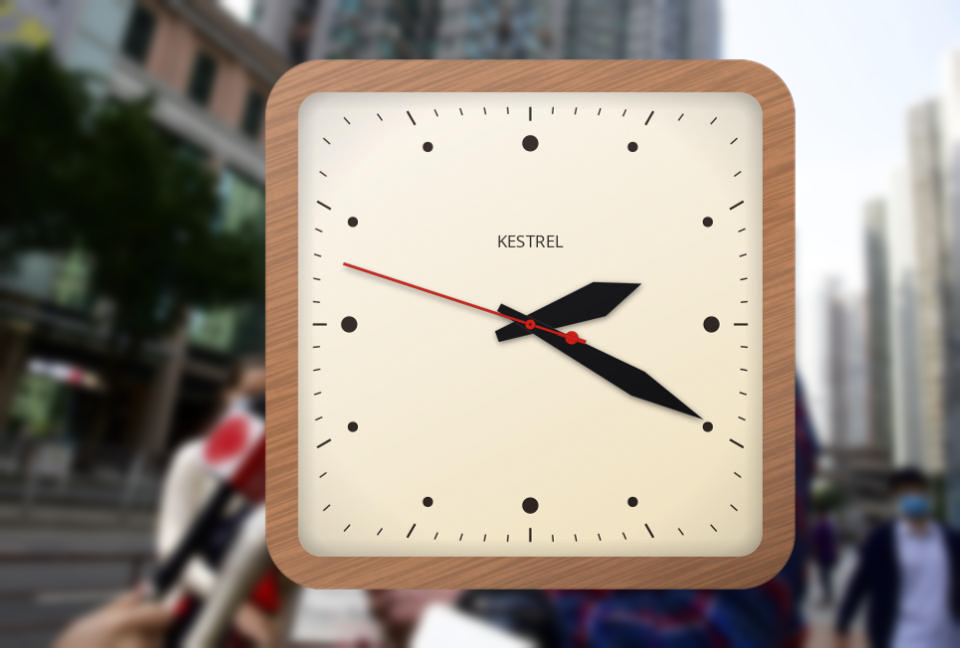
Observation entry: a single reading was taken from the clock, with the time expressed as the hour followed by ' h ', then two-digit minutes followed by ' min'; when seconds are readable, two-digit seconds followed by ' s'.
2 h 19 min 48 s
